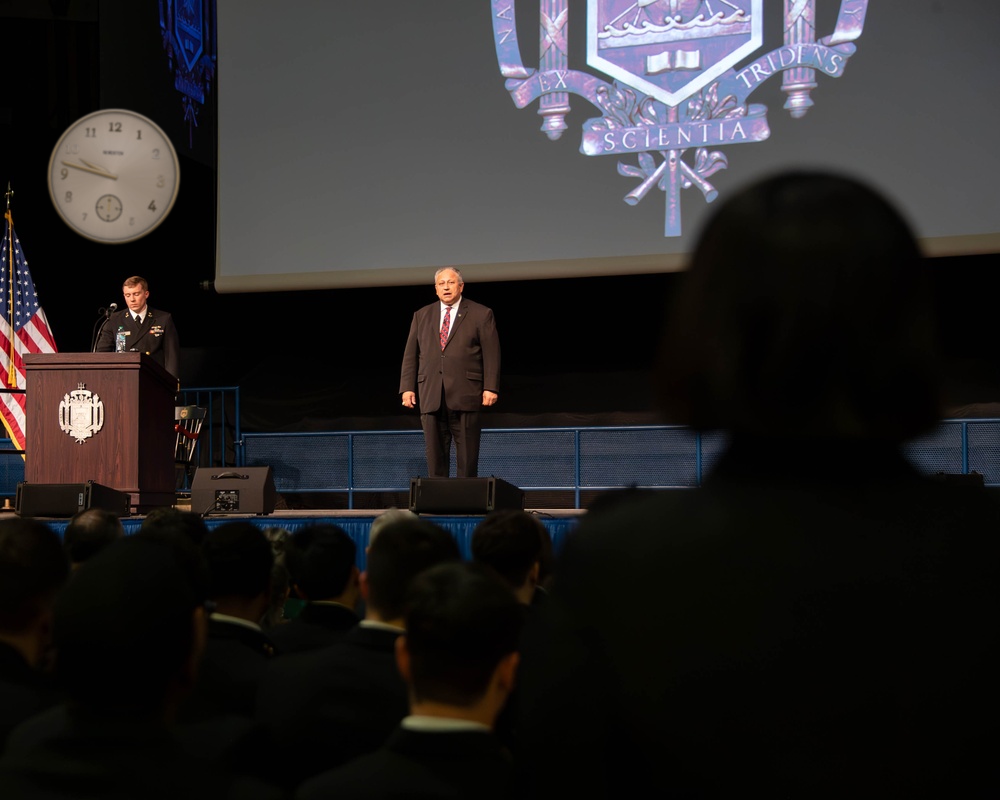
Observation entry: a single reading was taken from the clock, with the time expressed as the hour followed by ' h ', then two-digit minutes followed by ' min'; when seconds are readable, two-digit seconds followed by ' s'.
9 h 47 min
